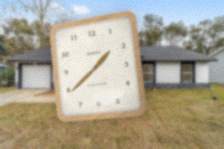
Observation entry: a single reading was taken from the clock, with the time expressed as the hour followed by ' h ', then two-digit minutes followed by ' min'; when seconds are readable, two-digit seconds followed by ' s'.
1 h 39 min
